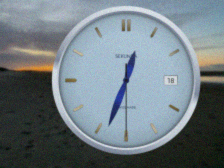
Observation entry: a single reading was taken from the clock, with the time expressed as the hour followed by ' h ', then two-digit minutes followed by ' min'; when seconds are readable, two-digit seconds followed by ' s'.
12 h 33 min 30 s
